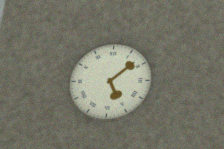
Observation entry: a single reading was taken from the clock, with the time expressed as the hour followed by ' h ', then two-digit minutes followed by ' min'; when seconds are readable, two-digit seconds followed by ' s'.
5 h 08 min
